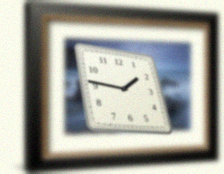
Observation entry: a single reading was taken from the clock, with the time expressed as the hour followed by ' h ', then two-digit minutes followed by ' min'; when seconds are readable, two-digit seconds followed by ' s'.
1 h 46 min
